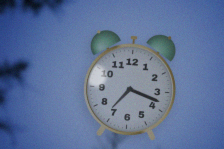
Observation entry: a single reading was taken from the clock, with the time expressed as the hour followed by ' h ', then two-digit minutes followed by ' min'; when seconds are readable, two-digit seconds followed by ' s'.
7 h 18 min
